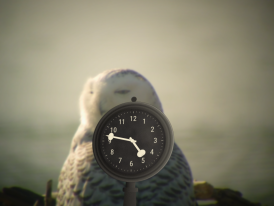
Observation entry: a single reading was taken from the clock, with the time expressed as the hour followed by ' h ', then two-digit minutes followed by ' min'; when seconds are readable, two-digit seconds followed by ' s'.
4 h 47 min
